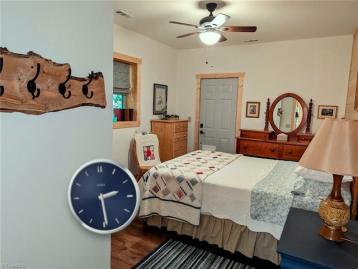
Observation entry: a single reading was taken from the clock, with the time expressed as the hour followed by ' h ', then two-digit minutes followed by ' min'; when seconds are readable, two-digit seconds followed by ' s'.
2 h 29 min
